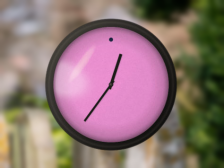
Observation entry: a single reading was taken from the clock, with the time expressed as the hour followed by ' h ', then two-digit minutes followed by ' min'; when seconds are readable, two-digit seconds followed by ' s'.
12 h 36 min
